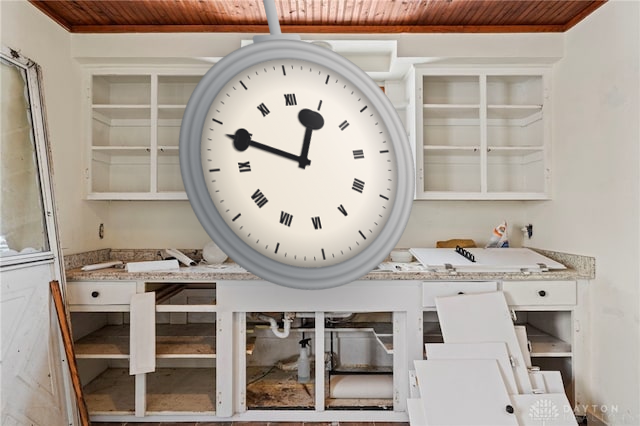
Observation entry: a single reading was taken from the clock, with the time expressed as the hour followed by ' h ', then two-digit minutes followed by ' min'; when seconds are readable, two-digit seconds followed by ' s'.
12 h 49 min
